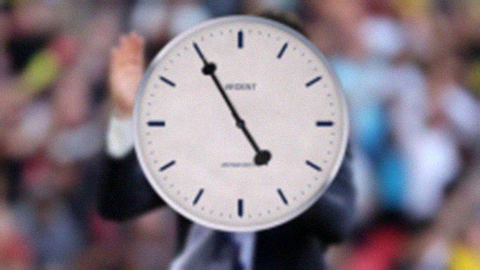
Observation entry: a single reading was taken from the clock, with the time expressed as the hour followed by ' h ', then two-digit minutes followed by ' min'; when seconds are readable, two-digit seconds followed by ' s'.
4 h 55 min
